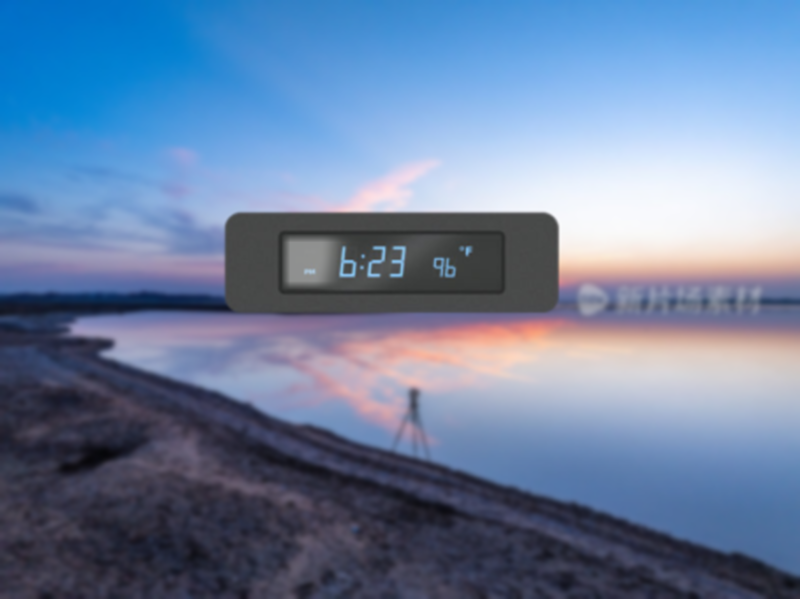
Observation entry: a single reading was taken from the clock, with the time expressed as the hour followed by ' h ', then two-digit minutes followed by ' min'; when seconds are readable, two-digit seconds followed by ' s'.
6 h 23 min
